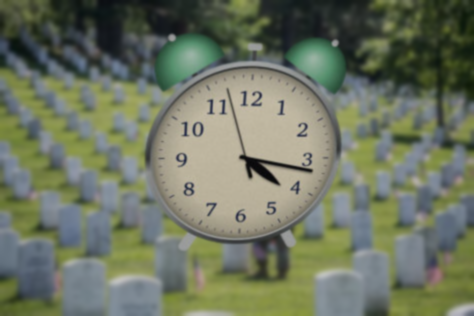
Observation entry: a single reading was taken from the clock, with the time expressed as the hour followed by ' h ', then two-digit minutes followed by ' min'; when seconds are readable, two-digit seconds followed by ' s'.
4 h 16 min 57 s
